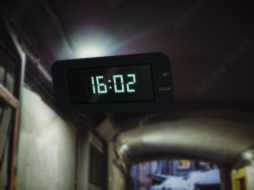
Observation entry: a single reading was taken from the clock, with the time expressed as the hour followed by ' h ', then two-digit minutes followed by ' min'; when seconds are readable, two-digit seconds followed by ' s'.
16 h 02 min
